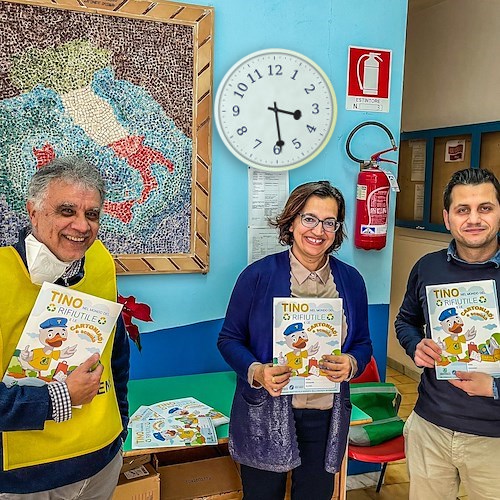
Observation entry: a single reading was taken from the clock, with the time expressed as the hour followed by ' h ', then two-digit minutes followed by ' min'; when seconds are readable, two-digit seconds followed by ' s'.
3 h 29 min
